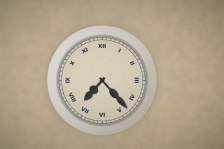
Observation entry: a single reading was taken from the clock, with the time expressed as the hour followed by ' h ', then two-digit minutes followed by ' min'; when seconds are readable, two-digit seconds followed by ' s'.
7 h 23 min
